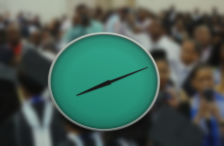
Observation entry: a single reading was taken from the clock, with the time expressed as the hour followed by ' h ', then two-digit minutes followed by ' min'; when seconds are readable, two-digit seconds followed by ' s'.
8 h 11 min
